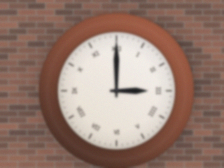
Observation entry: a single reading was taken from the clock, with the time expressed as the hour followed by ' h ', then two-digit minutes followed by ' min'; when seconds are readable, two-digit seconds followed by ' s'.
3 h 00 min
